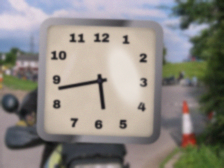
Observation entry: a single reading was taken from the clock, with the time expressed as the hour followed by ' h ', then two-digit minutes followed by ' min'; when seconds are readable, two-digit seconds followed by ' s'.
5 h 43 min
